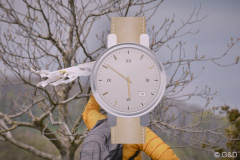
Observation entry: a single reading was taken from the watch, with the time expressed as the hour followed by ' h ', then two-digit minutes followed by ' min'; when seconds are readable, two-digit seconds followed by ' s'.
5 h 51 min
